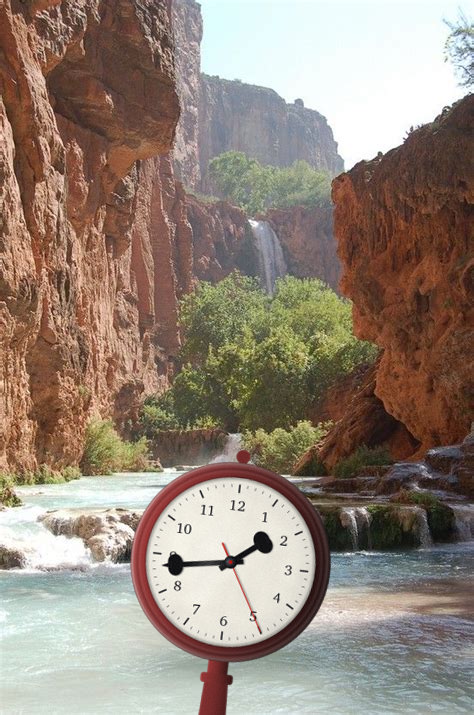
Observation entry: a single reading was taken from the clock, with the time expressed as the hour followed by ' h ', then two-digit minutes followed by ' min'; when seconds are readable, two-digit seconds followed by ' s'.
1 h 43 min 25 s
